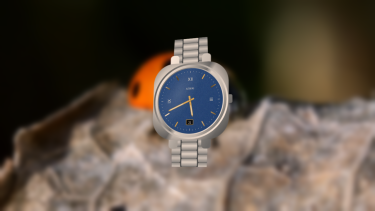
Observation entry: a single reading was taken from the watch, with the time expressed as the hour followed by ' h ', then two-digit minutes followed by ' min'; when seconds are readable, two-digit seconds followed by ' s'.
5 h 41 min
